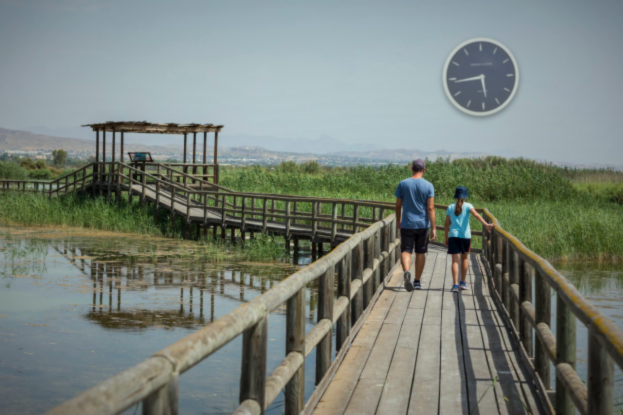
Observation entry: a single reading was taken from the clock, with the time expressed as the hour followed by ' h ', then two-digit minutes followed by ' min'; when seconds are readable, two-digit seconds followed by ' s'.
5 h 44 min
